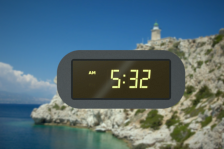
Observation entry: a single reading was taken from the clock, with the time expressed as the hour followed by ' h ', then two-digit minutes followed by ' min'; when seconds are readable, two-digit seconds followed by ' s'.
5 h 32 min
